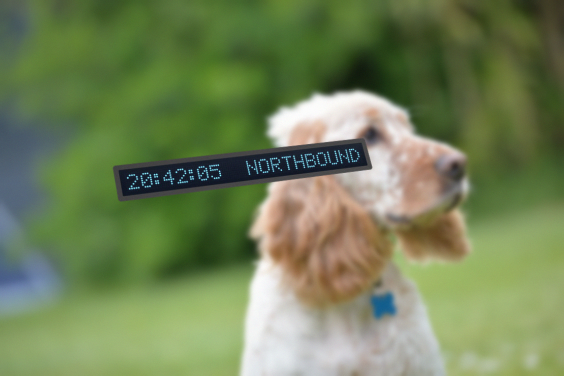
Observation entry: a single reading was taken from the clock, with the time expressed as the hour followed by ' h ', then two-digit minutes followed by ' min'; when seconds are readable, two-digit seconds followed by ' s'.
20 h 42 min 05 s
